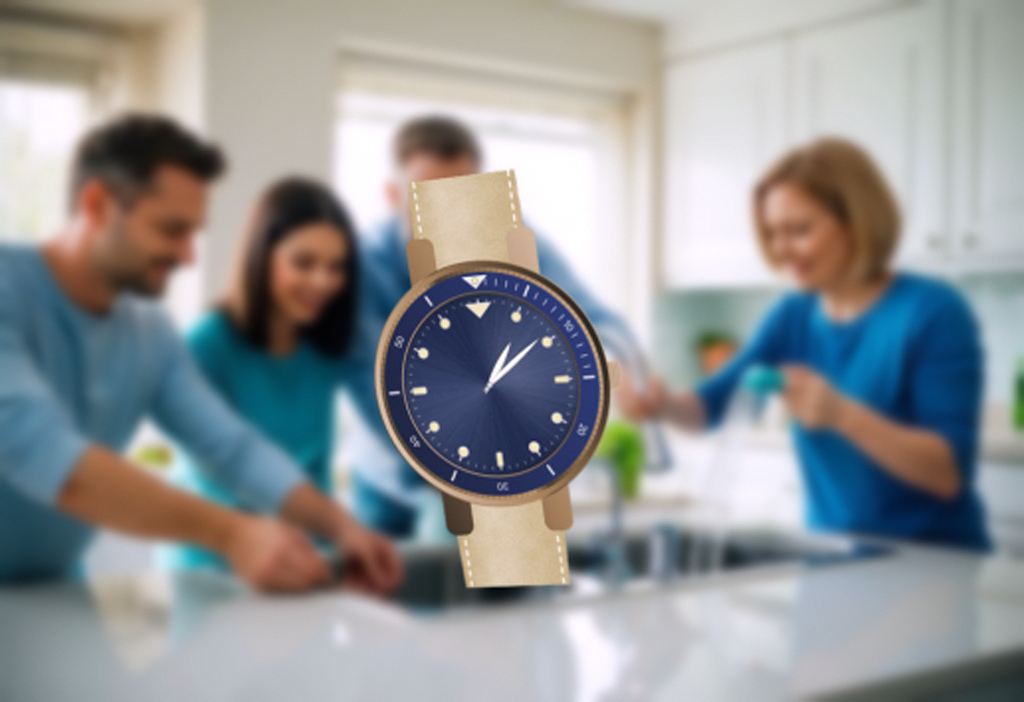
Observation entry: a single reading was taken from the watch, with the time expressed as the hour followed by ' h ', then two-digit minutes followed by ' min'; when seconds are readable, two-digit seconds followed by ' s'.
1 h 09 min
